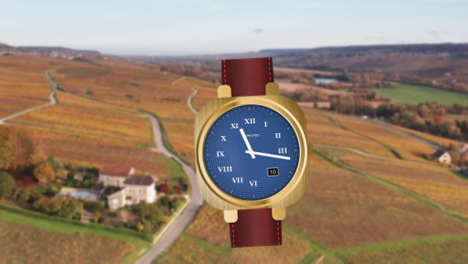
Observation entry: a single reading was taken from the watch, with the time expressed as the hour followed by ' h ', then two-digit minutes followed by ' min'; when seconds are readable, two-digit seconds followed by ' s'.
11 h 17 min
